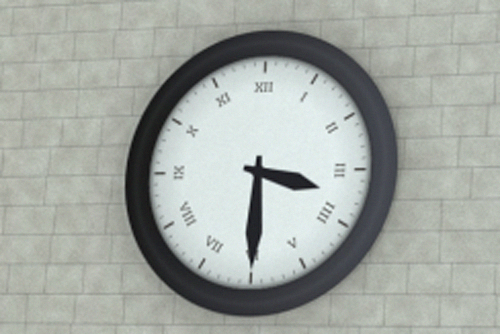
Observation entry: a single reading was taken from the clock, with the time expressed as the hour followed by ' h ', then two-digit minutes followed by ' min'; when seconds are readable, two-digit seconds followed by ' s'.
3 h 30 min
